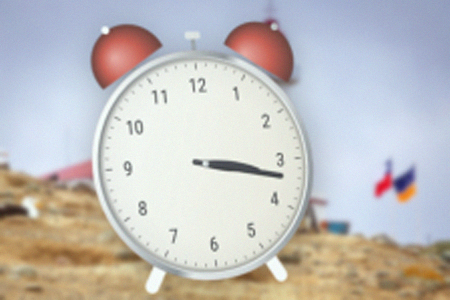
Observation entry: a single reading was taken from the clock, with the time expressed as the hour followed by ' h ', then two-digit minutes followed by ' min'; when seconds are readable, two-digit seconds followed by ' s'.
3 h 17 min
